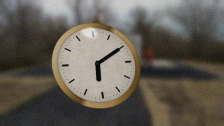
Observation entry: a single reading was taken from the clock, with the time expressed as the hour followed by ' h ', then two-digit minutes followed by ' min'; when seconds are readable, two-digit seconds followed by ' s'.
6 h 10 min
